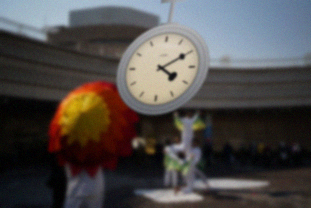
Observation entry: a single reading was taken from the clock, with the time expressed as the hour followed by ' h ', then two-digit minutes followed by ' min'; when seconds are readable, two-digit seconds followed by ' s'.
4 h 10 min
